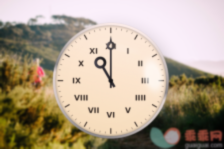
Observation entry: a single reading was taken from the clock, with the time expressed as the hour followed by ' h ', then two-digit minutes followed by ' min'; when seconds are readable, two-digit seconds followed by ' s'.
11 h 00 min
